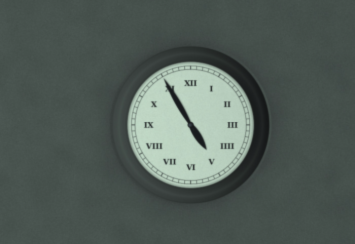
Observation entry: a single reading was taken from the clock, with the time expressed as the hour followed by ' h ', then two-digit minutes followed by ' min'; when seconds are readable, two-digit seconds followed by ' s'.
4 h 55 min
